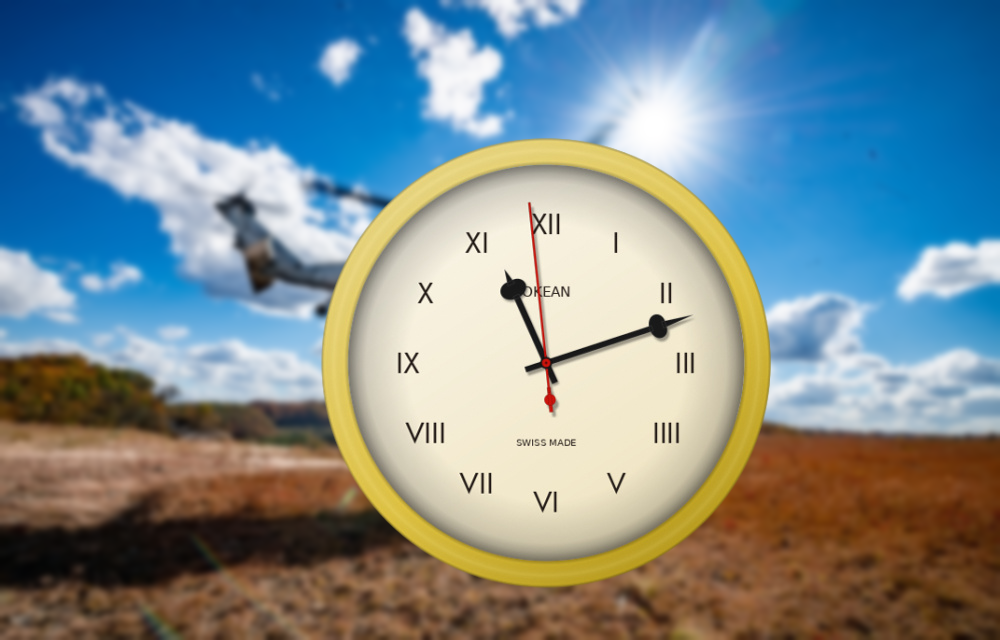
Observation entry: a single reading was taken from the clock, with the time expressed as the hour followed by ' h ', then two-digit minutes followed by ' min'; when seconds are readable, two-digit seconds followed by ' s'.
11 h 11 min 59 s
